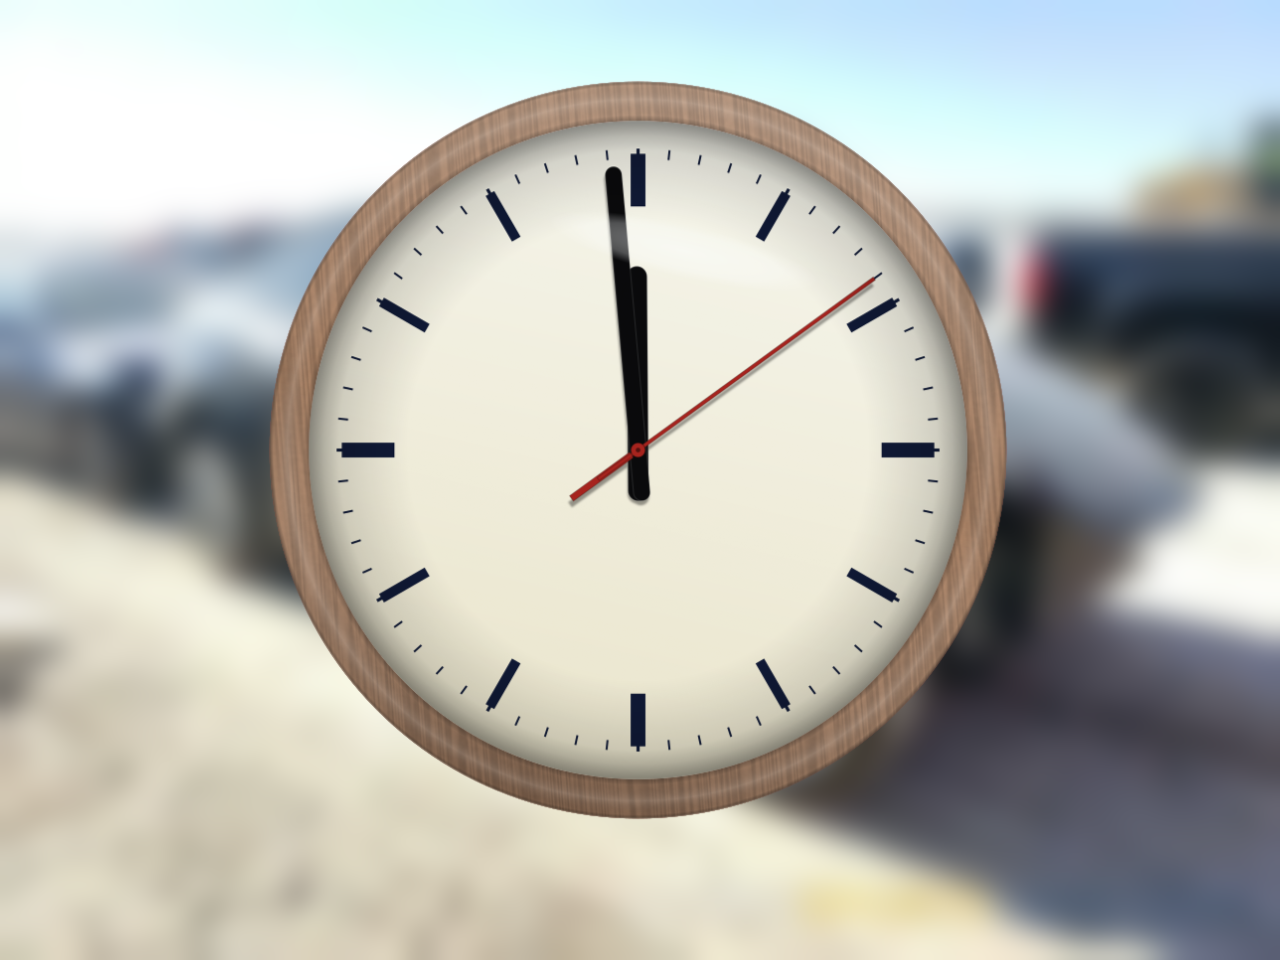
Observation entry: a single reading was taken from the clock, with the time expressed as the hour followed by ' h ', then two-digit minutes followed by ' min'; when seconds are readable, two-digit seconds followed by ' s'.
11 h 59 min 09 s
